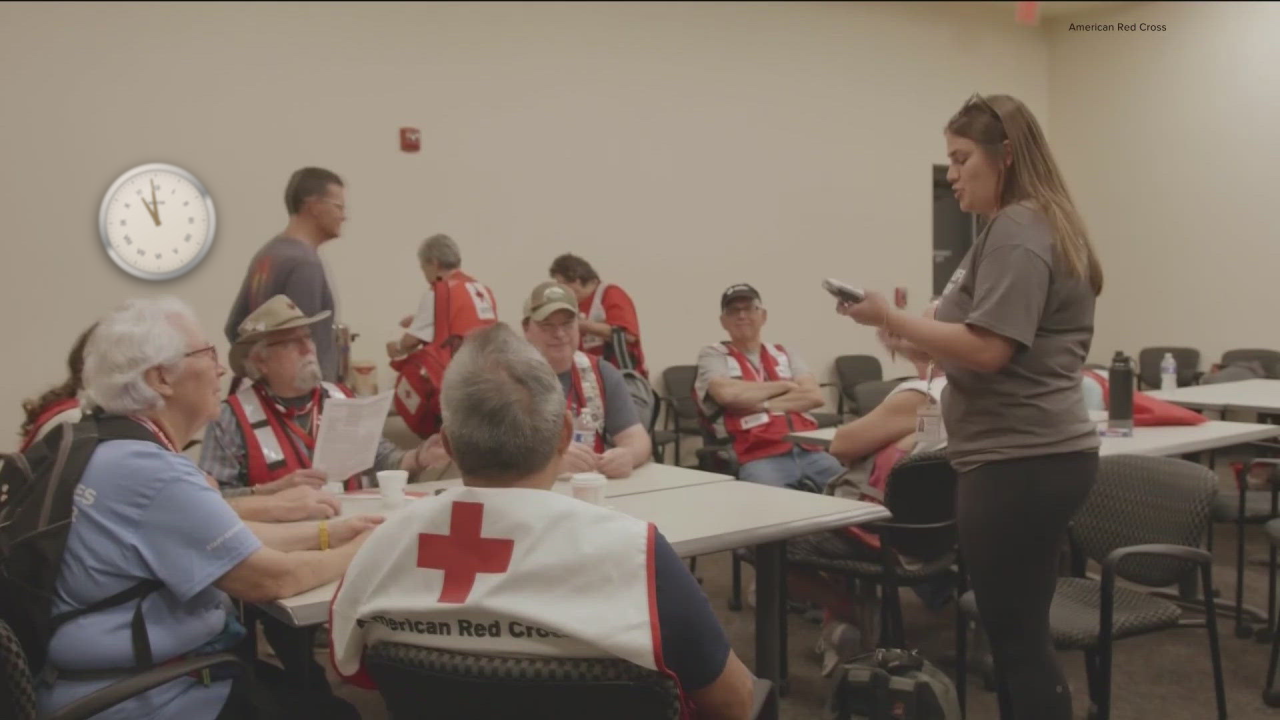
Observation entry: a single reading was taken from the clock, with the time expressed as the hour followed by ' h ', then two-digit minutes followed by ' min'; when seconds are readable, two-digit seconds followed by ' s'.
10 h 59 min
